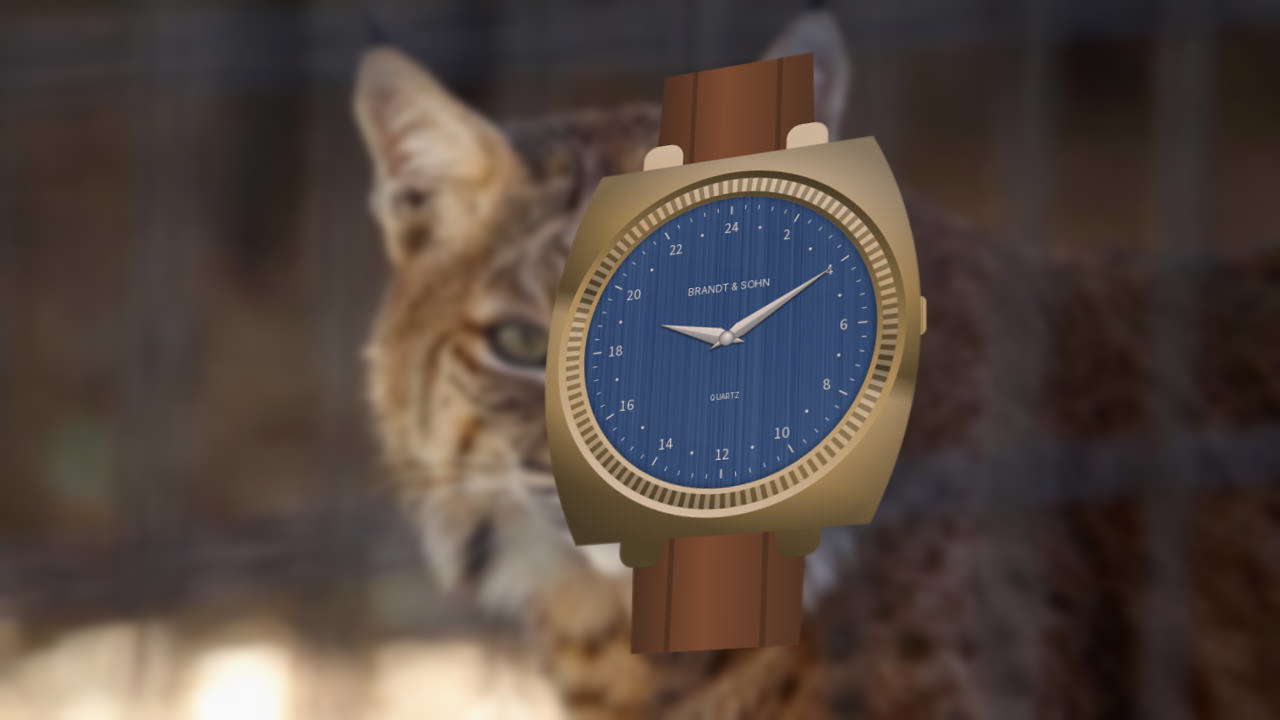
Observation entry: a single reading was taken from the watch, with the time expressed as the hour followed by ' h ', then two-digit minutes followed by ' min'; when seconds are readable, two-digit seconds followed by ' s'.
19 h 10 min
